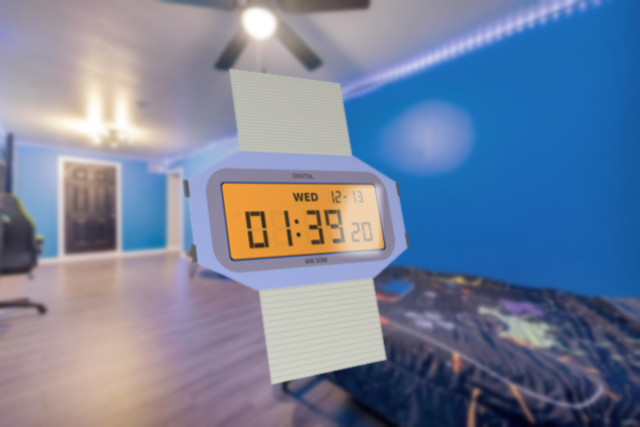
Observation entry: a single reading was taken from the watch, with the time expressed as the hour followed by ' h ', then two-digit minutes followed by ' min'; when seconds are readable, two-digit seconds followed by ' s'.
1 h 39 min 20 s
